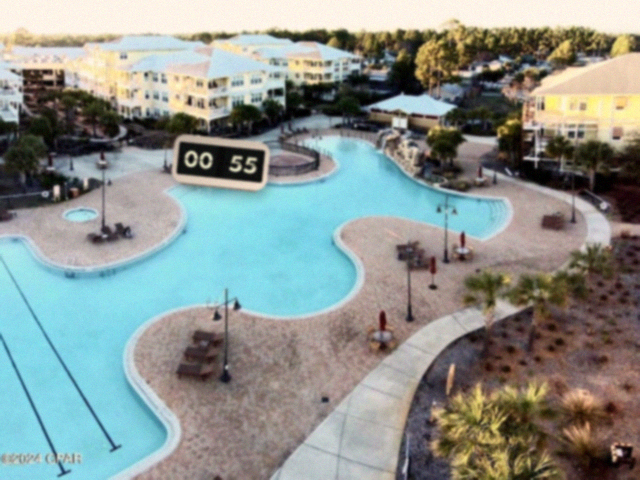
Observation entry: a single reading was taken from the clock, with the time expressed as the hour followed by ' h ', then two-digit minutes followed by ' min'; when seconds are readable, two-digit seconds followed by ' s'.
0 h 55 min
